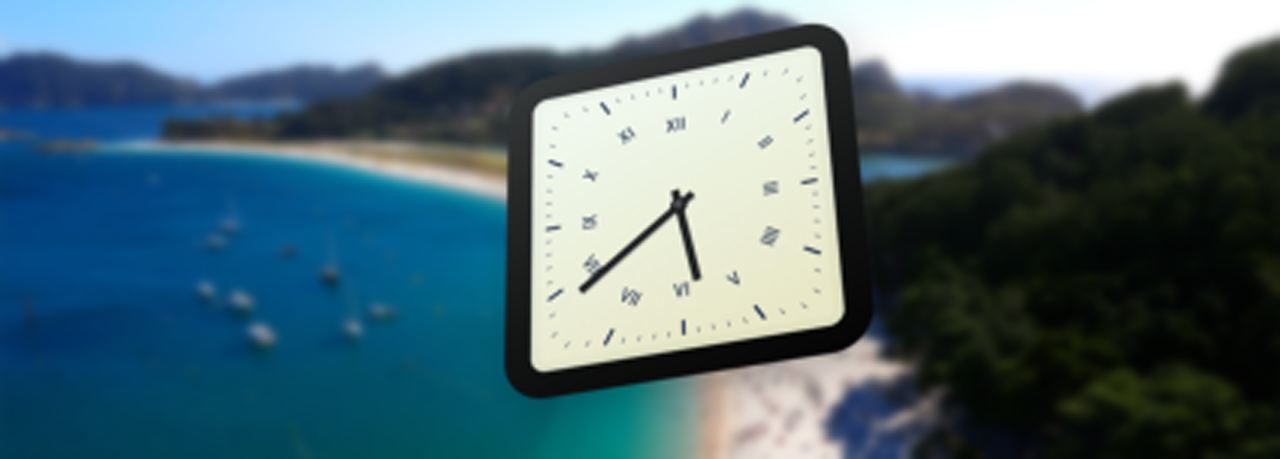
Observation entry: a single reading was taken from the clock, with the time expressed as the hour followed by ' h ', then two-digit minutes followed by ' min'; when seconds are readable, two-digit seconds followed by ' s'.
5 h 39 min
